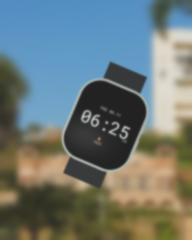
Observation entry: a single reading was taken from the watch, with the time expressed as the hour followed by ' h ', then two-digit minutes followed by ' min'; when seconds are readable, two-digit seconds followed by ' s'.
6 h 25 min
